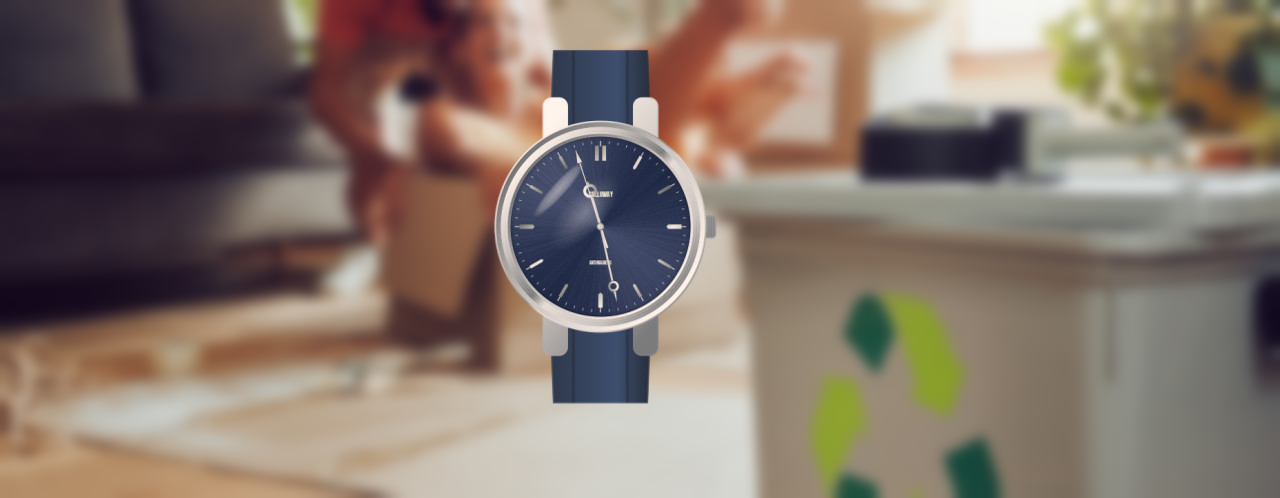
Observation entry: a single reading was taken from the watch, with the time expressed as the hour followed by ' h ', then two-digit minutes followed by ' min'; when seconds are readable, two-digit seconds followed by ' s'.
11 h 27 min 57 s
